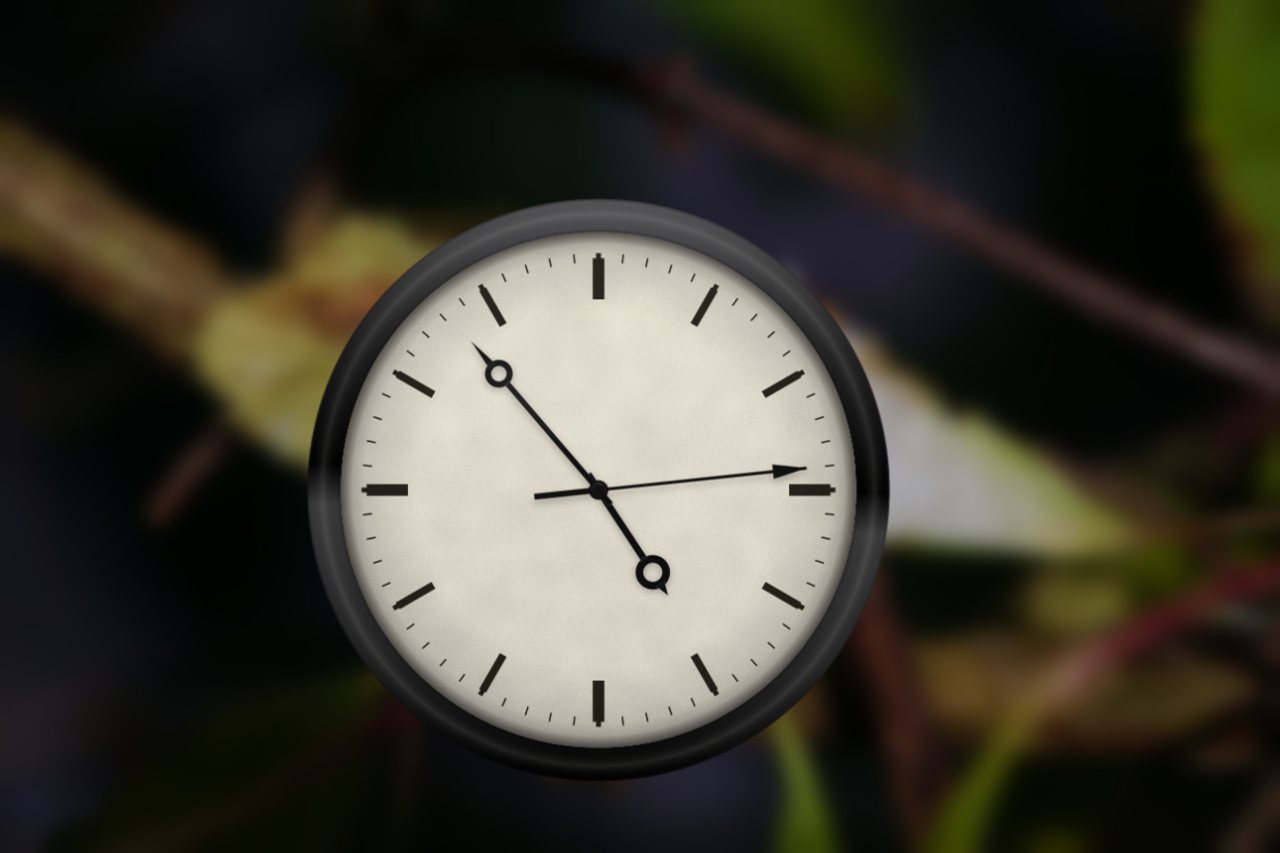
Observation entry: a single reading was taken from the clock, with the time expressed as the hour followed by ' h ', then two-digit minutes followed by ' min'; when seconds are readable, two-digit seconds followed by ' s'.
4 h 53 min 14 s
